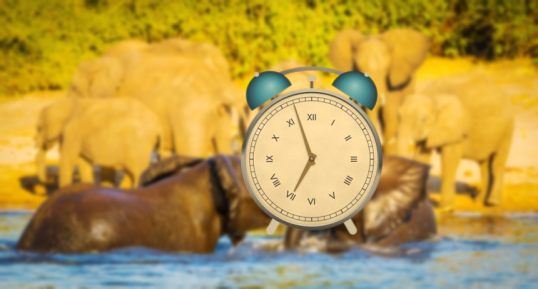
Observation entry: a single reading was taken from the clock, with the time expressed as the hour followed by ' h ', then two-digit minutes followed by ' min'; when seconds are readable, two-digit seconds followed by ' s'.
6 h 57 min
